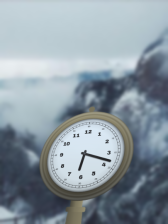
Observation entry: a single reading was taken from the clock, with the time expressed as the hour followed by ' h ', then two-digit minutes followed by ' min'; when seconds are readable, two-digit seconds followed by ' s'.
6 h 18 min
